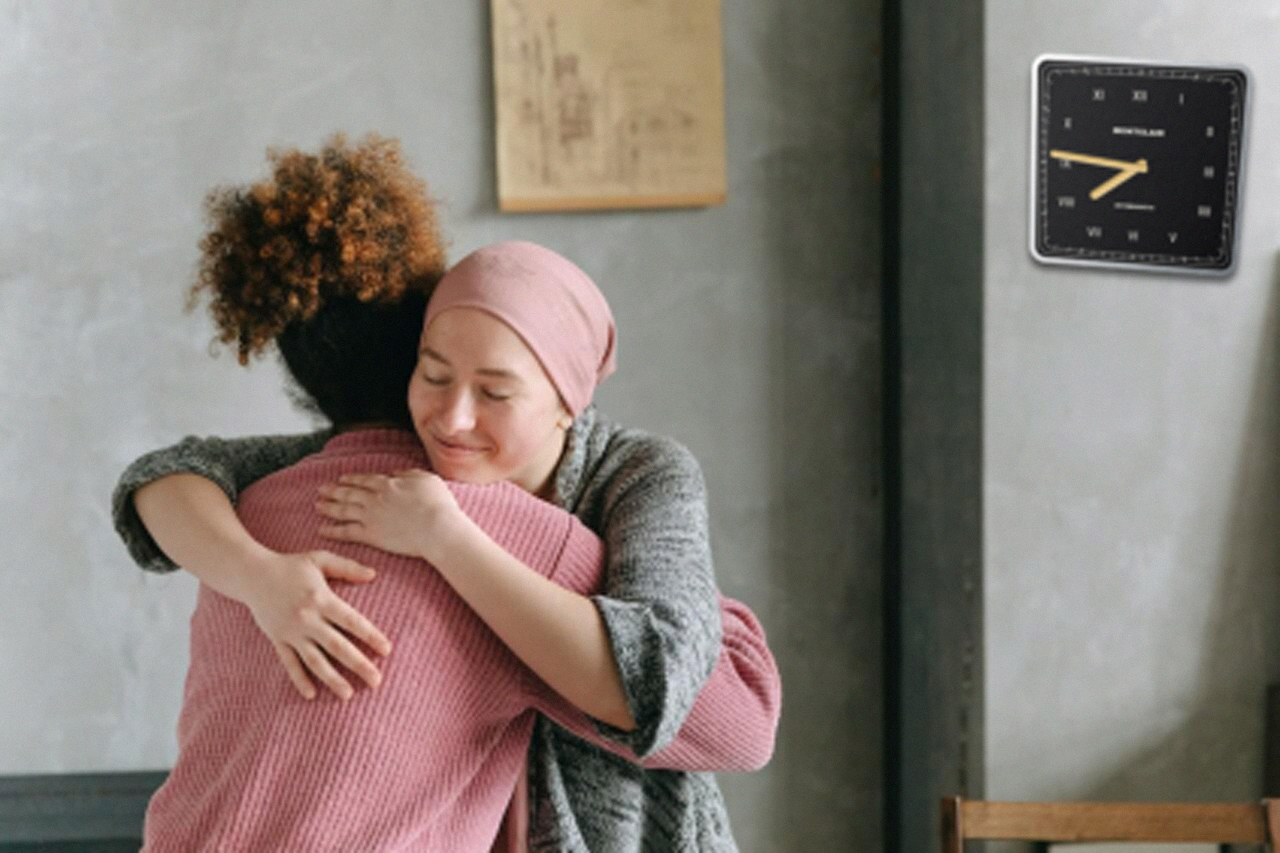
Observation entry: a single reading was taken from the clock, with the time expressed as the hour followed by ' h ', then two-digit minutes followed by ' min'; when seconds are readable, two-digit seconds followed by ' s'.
7 h 46 min
